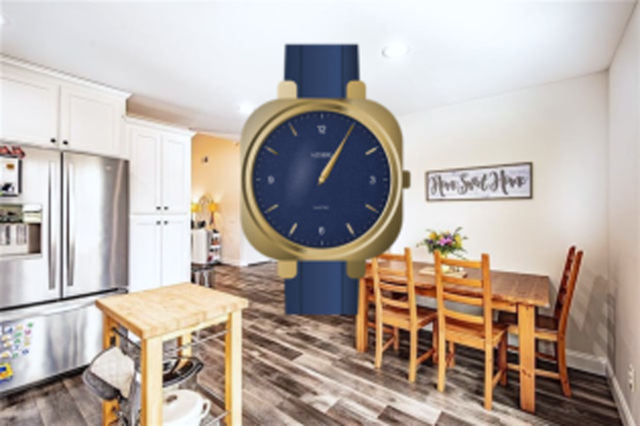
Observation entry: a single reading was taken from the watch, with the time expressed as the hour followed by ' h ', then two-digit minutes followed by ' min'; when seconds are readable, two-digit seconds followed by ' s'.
1 h 05 min
